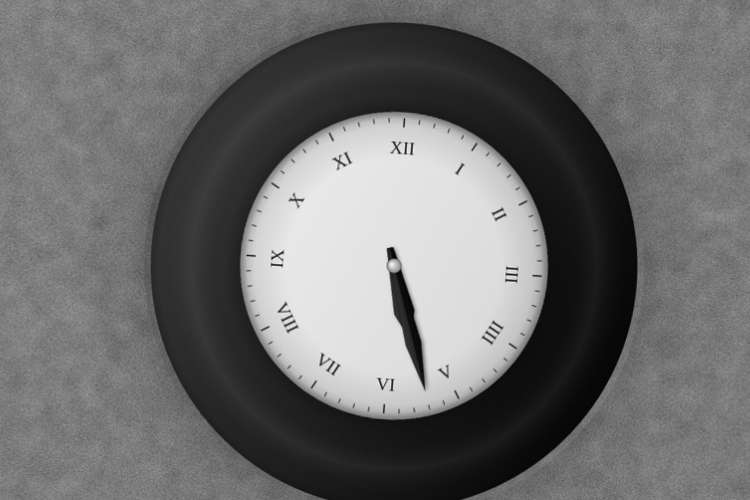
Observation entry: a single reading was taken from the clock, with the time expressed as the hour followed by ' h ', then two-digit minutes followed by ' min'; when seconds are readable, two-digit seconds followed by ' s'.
5 h 27 min
